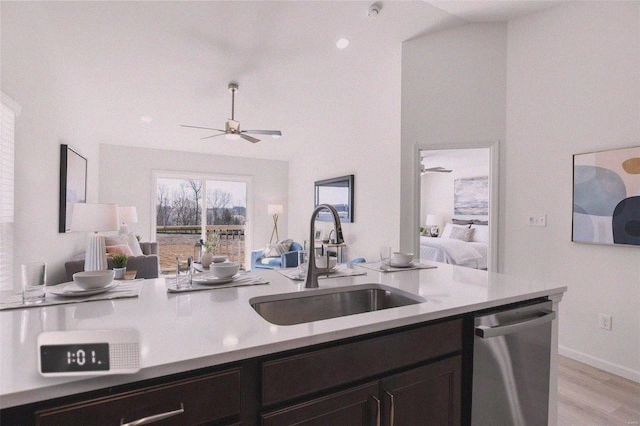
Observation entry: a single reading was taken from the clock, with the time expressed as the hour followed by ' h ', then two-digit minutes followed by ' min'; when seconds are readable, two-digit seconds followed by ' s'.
1 h 01 min
